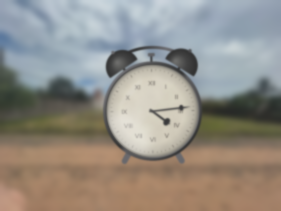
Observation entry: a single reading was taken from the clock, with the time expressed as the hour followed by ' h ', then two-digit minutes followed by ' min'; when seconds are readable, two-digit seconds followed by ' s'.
4 h 14 min
